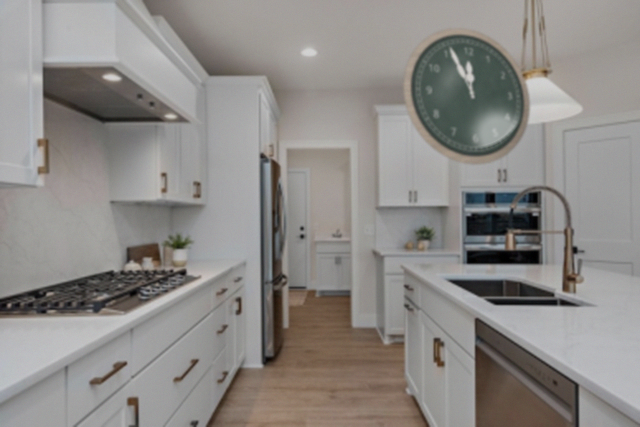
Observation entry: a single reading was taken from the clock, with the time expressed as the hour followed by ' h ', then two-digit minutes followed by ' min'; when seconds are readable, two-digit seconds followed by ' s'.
11 h 56 min
